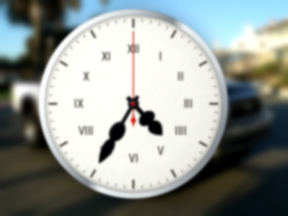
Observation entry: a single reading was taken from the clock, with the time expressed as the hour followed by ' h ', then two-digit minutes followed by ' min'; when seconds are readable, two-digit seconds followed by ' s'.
4 h 35 min 00 s
